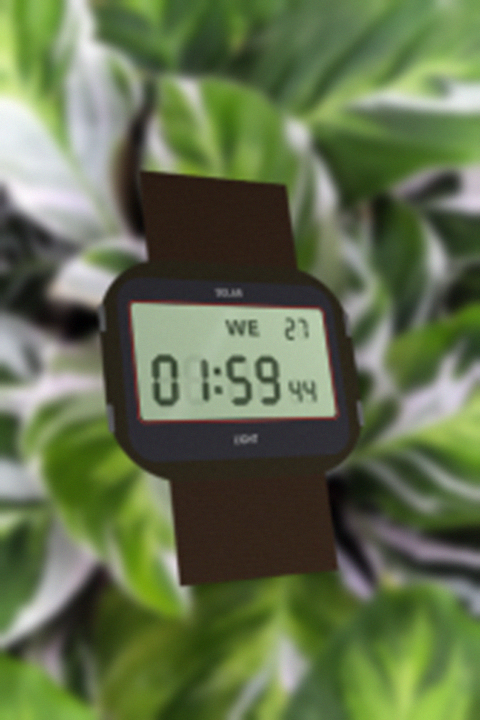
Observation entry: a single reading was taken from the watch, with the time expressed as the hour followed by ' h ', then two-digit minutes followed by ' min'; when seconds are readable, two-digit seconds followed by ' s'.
1 h 59 min 44 s
